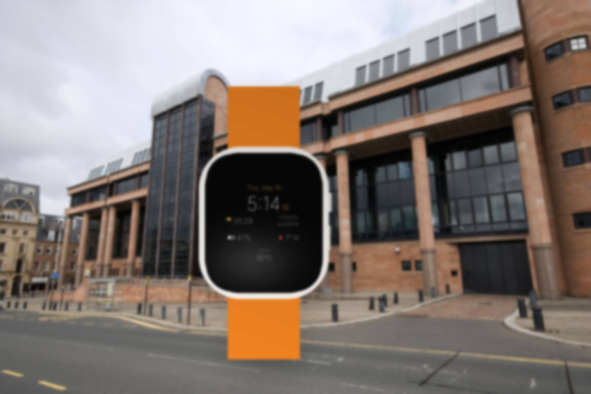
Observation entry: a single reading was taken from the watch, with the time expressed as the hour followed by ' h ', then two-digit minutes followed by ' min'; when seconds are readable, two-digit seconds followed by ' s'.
5 h 14 min
